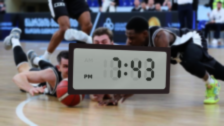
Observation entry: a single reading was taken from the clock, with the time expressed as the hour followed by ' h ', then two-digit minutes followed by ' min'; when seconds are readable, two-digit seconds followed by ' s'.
7 h 43 min
